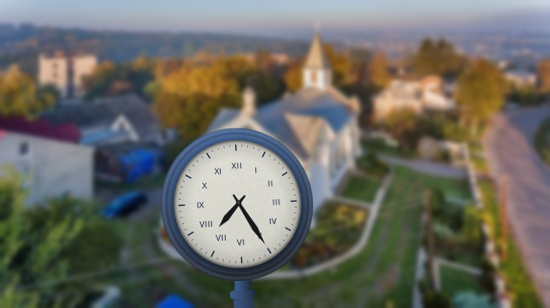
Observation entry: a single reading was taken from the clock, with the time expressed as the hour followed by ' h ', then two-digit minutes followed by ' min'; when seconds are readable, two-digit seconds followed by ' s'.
7 h 25 min
